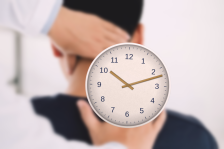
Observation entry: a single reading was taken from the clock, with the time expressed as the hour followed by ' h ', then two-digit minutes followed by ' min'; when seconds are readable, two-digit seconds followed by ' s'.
10 h 12 min
